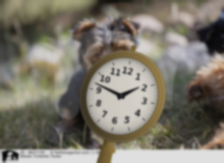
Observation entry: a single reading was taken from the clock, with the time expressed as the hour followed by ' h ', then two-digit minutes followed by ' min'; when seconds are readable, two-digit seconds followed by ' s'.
1 h 47 min
